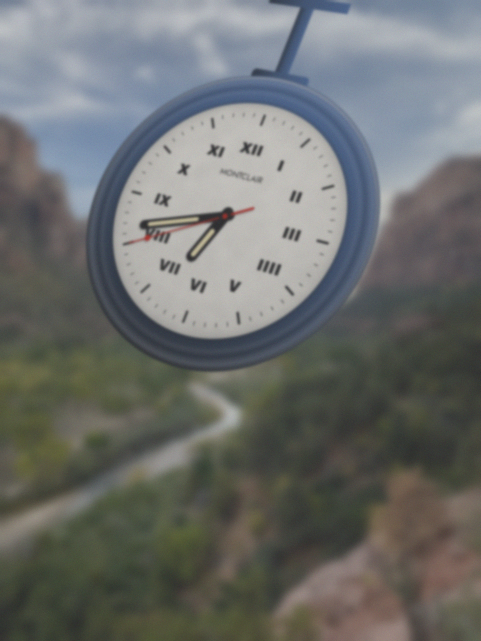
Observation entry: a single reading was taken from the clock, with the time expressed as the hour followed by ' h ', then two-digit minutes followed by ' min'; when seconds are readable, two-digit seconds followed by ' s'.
6 h 41 min 40 s
